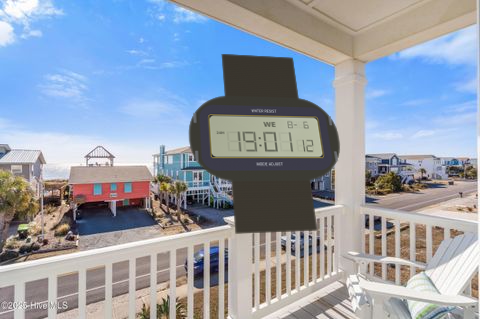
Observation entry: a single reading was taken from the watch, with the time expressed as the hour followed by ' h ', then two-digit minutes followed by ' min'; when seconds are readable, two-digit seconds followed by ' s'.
19 h 01 min 12 s
